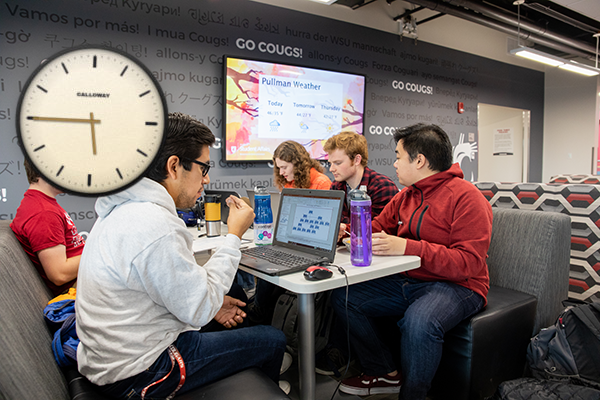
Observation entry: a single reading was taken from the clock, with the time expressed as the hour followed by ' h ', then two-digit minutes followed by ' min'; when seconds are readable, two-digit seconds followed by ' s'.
5 h 45 min
